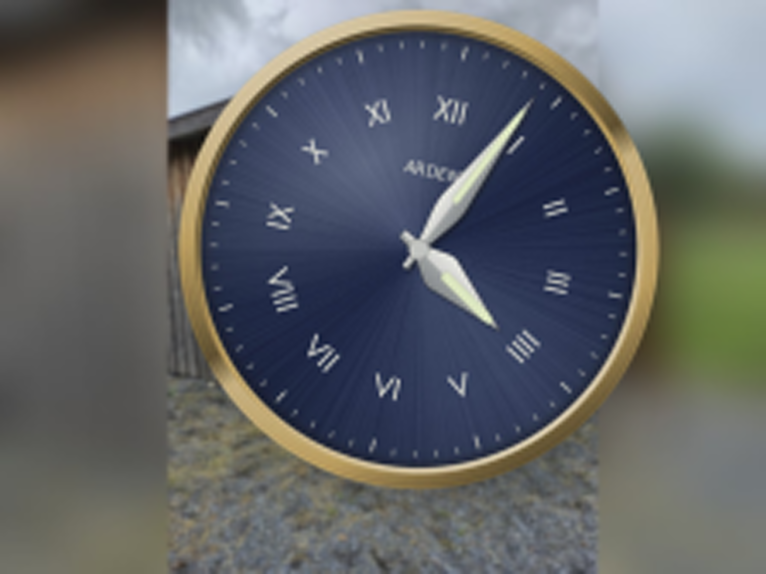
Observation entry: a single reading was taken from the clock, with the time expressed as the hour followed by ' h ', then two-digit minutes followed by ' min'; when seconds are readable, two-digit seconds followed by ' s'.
4 h 04 min
